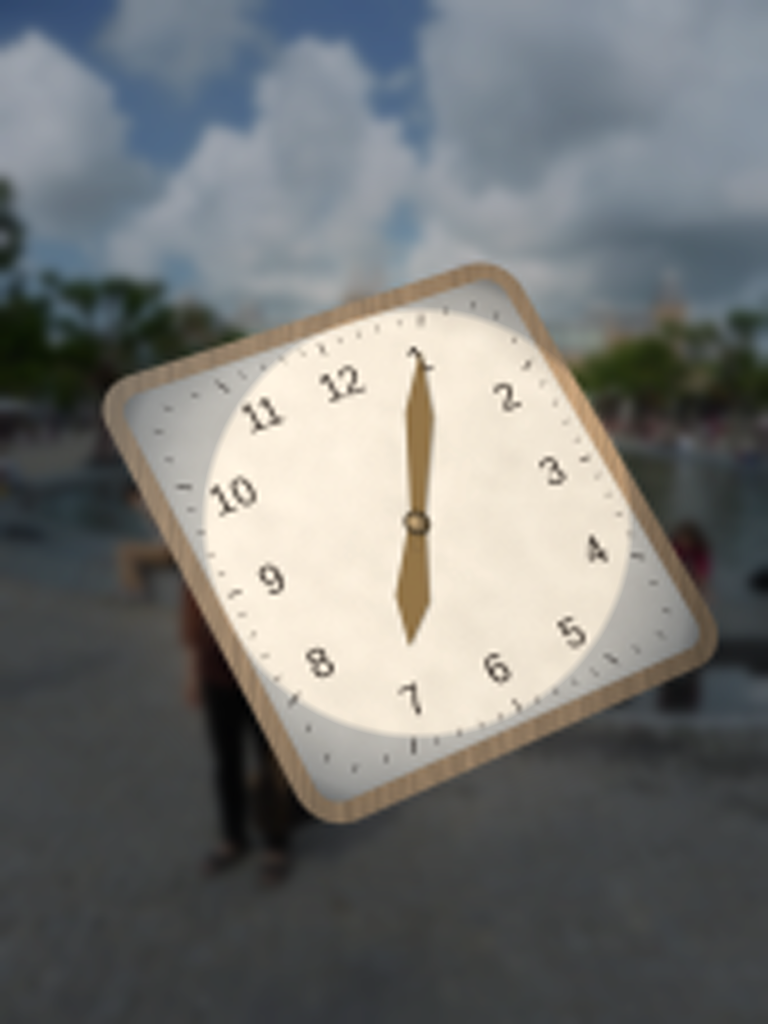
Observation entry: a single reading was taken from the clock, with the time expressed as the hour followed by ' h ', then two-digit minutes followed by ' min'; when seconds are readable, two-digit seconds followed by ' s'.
7 h 05 min
